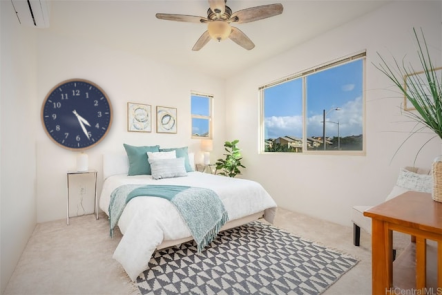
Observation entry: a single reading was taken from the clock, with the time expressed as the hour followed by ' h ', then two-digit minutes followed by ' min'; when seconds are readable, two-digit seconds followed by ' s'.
4 h 26 min
